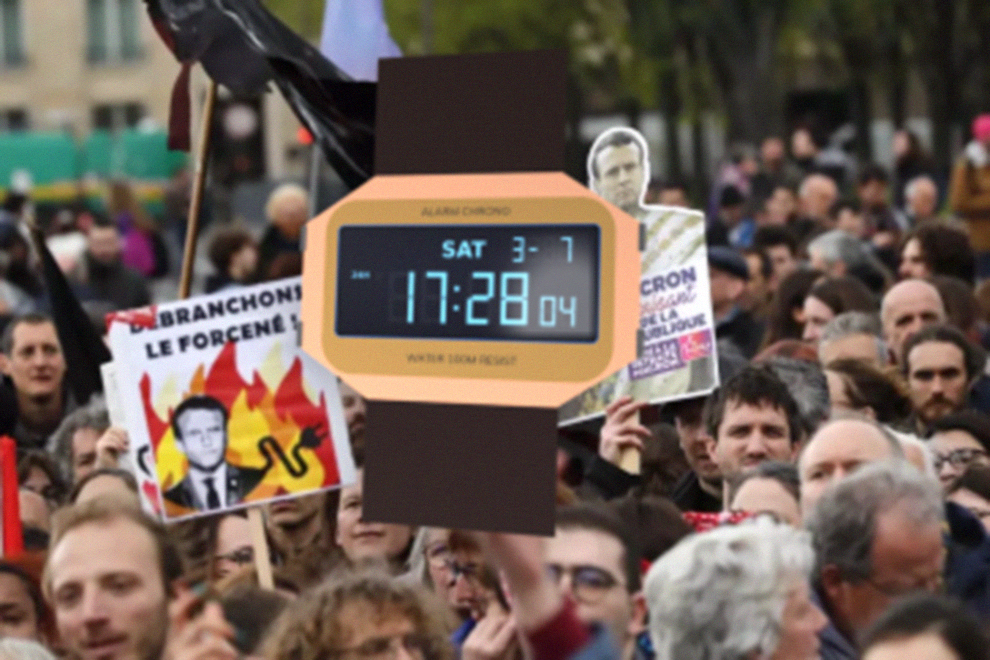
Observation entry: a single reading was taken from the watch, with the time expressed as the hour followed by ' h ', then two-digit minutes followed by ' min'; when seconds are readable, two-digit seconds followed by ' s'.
17 h 28 min 04 s
